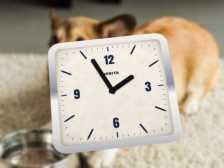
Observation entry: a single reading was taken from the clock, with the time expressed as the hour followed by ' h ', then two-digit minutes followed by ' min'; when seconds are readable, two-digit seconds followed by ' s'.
1 h 56 min
